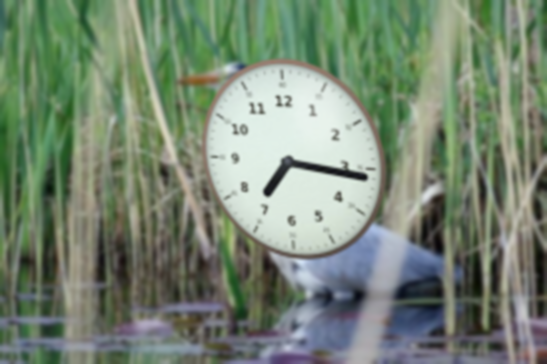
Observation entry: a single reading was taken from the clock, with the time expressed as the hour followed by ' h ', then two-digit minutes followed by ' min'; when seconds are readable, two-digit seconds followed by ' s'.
7 h 16 min
